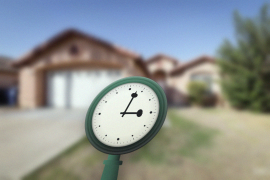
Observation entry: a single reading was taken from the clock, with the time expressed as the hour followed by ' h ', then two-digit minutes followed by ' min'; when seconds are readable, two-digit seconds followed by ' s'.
3 h 03 min
